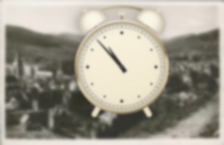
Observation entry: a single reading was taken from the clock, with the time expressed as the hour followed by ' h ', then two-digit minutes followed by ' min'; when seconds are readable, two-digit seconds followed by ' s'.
10 h 53 min
